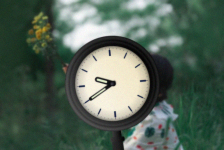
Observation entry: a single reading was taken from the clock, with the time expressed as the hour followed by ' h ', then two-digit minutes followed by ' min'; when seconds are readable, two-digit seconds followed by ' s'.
9 h 40 min
